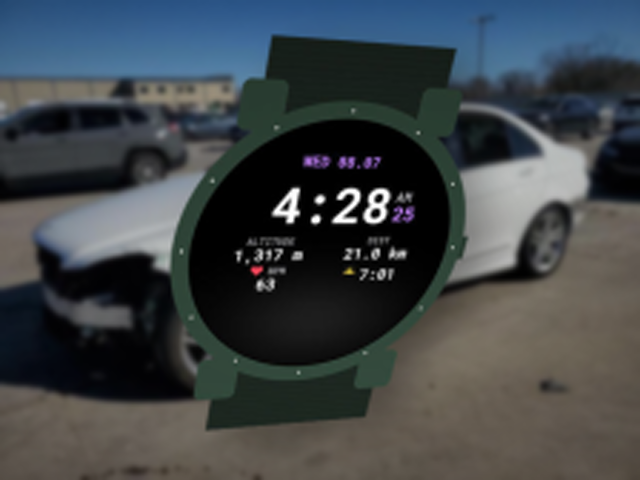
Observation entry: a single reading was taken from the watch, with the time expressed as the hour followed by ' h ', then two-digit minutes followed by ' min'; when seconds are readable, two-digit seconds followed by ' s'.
4 h 28 min
